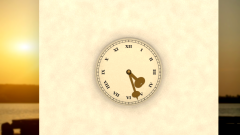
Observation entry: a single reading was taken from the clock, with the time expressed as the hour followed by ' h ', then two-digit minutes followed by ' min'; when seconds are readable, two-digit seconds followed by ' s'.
4 h 27 min
